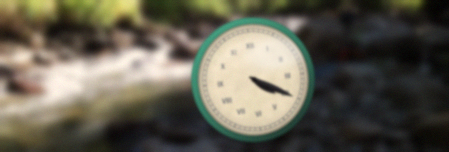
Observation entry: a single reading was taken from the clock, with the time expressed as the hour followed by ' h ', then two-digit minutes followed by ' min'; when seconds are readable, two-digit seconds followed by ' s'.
4 h 20 min
